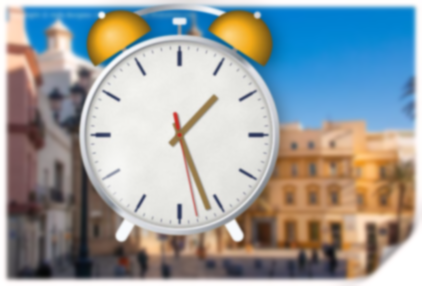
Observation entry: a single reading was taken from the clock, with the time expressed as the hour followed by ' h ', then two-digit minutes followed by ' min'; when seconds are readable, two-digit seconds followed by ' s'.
1 h 26 min 28 s
